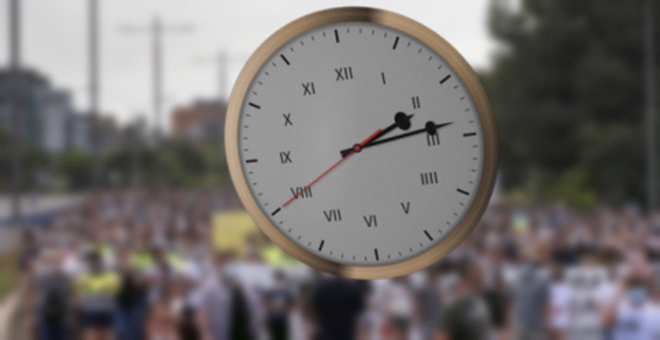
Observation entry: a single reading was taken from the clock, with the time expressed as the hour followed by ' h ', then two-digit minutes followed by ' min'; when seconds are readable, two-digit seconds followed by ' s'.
2 h 13 min 40 s
